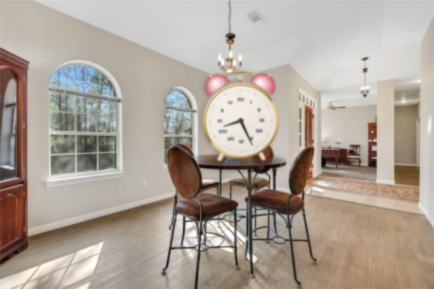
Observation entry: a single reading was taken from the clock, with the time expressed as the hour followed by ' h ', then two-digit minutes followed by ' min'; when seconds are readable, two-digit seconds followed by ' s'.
8 h 26 min
